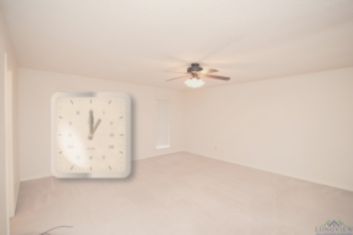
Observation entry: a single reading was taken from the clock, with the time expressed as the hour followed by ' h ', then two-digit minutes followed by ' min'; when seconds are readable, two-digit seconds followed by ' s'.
1 h 00 min
